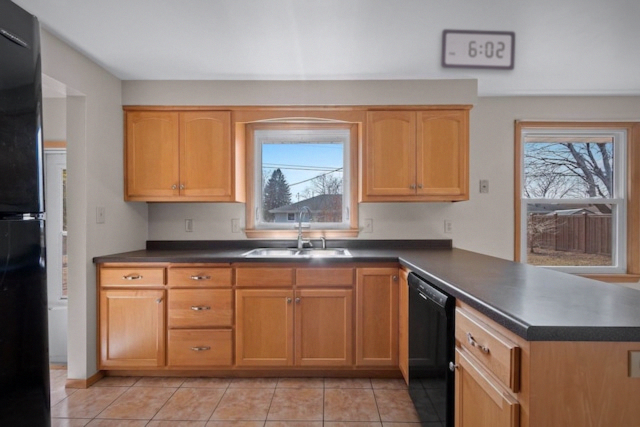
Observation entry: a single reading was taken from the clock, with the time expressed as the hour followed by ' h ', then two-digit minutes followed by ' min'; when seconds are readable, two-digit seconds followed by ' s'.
6 h 02 min
